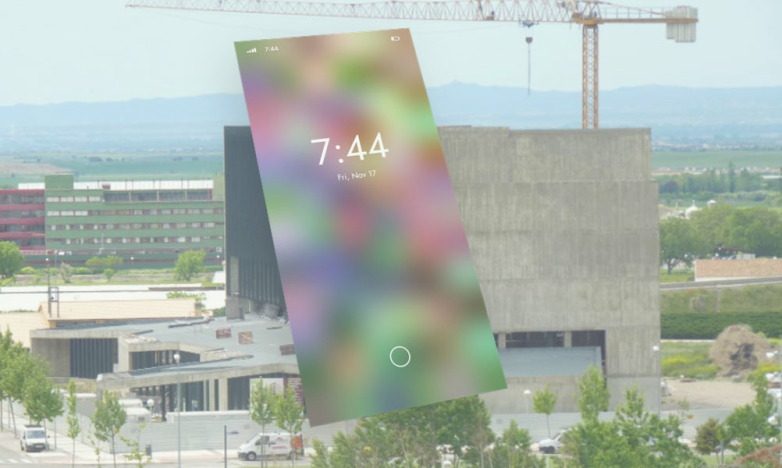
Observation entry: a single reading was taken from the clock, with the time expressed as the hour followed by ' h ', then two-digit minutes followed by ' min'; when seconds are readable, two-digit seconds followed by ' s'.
7 h 44 min
